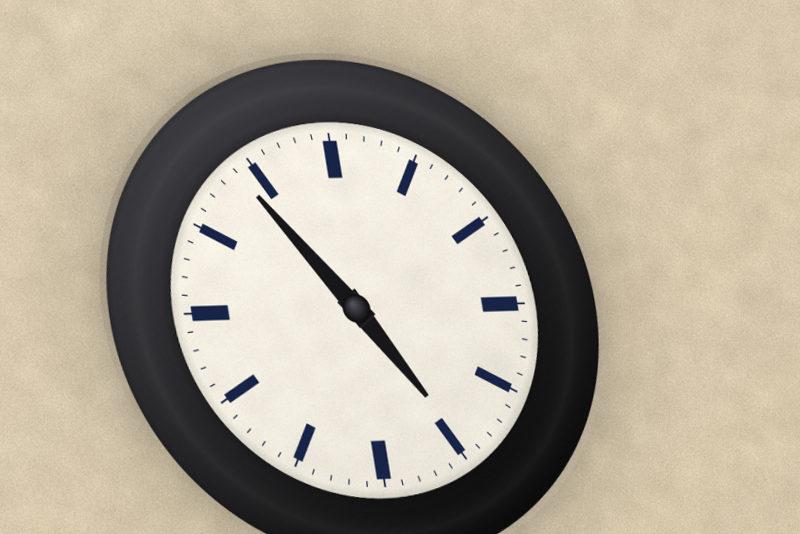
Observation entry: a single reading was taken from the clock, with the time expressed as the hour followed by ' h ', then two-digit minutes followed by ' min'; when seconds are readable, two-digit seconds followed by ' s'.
4 h 54 min
